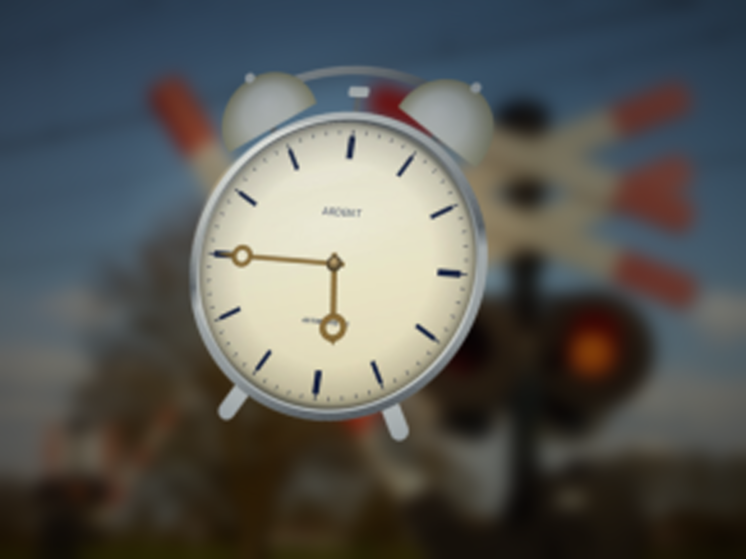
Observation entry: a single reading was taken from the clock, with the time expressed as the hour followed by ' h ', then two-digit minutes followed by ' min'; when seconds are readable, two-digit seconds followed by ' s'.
5 h 45 min
